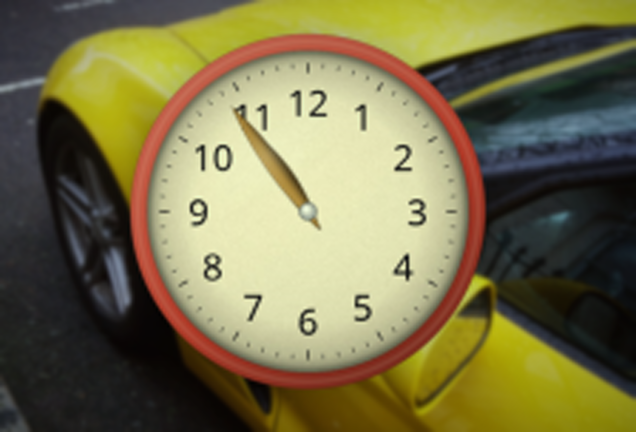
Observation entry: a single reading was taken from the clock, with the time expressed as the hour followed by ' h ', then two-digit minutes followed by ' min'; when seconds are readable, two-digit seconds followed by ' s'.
10 h 54 min
